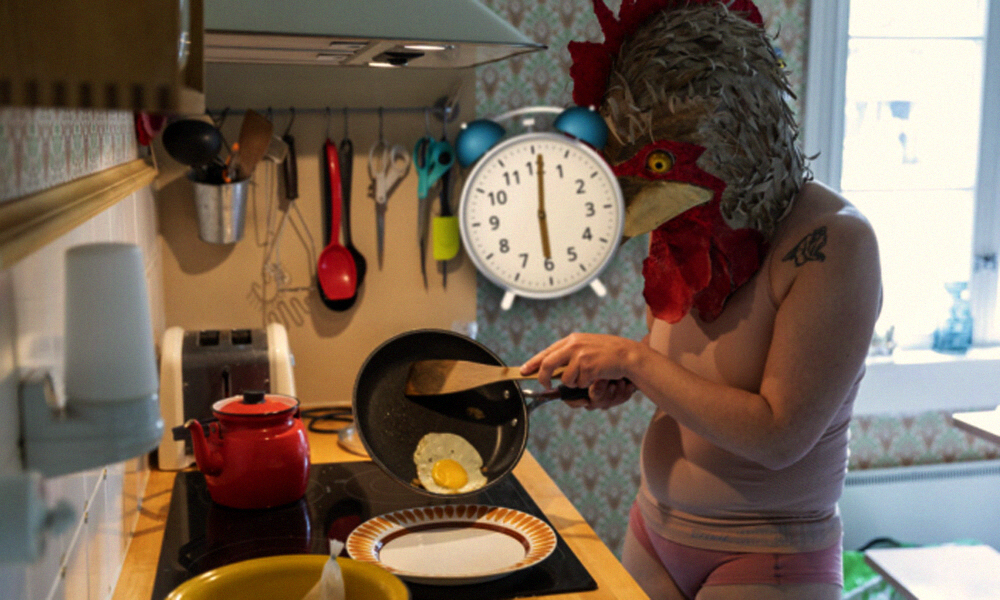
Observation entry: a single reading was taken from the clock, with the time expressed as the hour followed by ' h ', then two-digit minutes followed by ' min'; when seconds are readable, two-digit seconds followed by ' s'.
6 h 01 min
